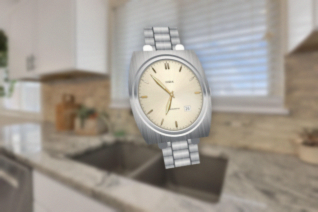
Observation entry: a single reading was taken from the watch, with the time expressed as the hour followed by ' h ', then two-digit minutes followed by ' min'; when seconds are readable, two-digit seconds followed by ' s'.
6 h 53 min
